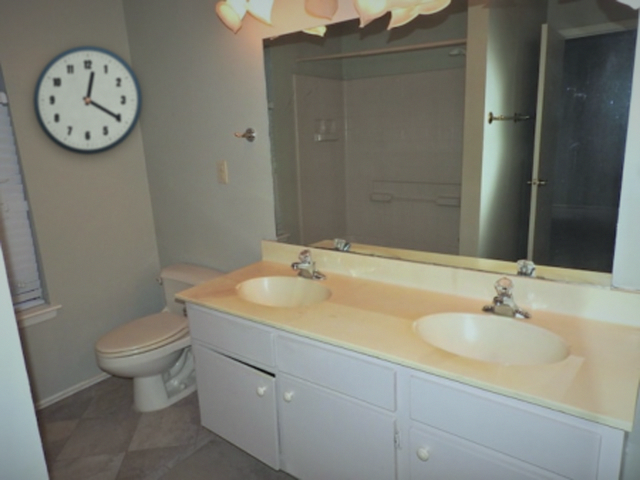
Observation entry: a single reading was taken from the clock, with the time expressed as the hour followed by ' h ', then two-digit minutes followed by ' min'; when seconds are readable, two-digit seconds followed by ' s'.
12 h 20 min
